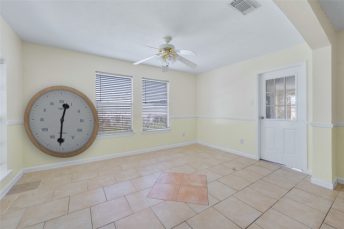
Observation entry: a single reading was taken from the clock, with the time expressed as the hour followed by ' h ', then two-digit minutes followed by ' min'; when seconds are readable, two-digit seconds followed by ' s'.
12 h 31 min
